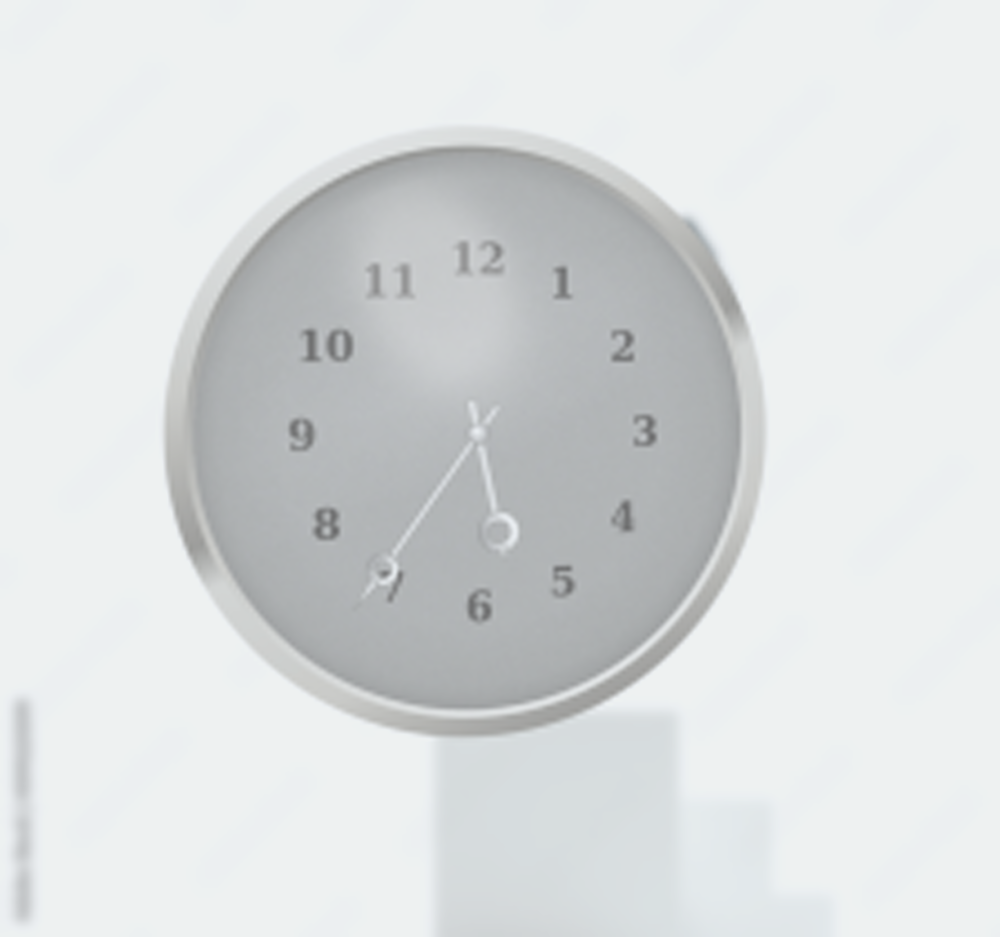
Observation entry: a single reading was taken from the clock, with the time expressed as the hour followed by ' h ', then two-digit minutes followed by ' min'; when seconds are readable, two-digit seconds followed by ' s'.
5 h 36 min
